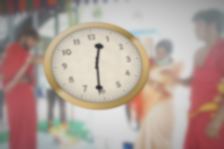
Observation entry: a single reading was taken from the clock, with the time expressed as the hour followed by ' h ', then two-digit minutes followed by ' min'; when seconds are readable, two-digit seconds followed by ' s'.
12 h 31 min
